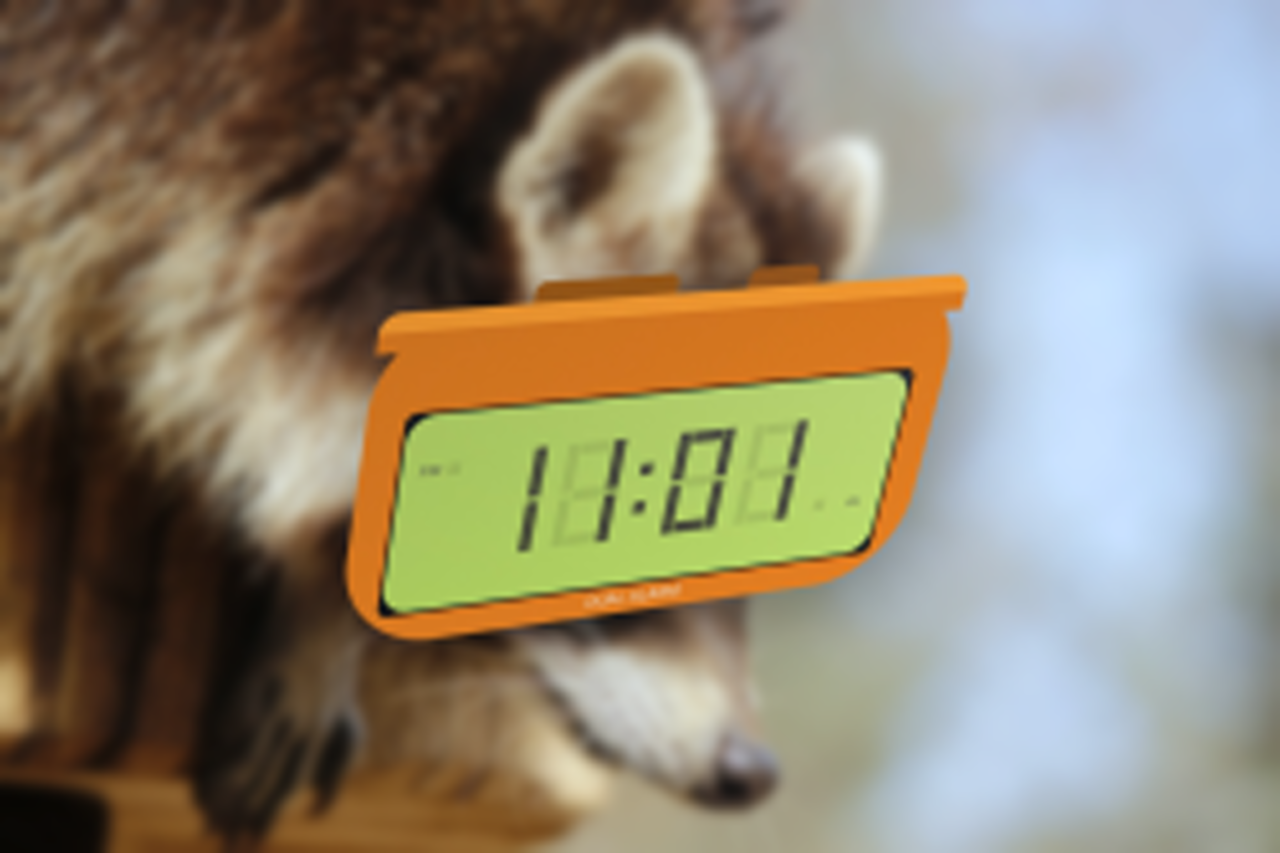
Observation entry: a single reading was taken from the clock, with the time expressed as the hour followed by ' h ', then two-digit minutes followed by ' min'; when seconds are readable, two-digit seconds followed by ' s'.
11 h 01 min
